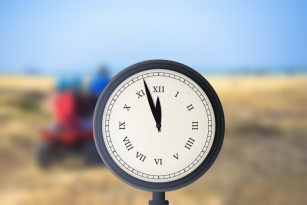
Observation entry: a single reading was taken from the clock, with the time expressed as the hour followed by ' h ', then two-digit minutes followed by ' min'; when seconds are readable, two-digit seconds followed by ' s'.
11 h 57 min
